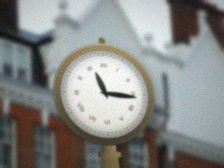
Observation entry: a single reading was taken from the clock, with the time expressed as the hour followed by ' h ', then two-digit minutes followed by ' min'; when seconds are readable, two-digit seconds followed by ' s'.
11 h 16 min
